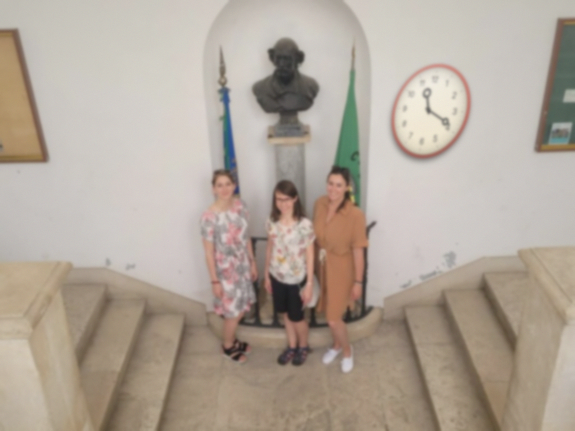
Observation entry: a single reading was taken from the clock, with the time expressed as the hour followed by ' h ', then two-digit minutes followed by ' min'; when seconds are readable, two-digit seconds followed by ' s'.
11 h 19 min
